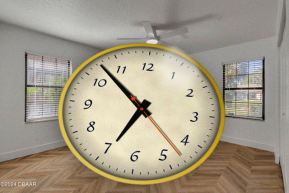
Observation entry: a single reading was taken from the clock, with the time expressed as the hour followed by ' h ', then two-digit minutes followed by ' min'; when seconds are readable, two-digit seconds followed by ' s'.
6 h 52 min 23 s
